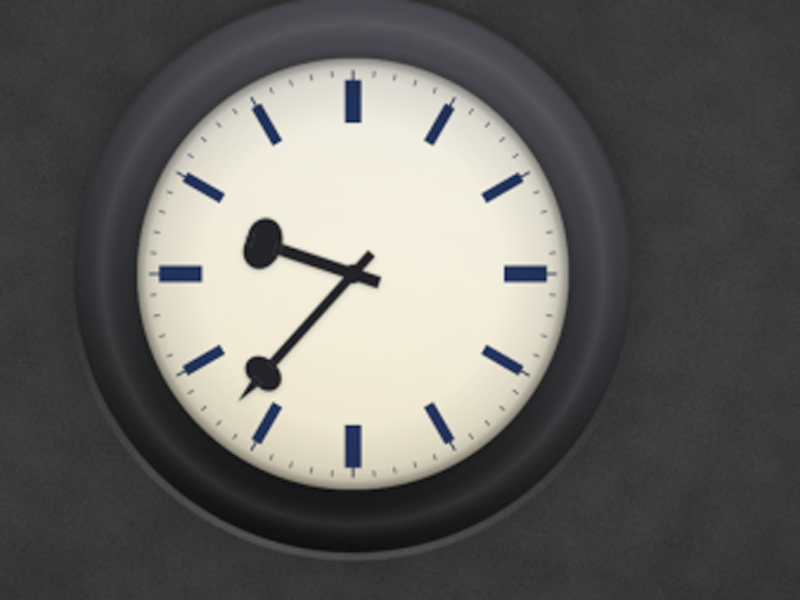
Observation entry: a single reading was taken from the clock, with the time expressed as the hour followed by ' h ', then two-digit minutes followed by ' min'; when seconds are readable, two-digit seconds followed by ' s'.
9 h 37 min
